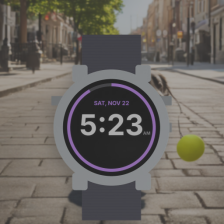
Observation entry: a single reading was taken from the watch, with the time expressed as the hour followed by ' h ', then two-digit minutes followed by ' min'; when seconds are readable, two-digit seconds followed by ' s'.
5 h 23 min
